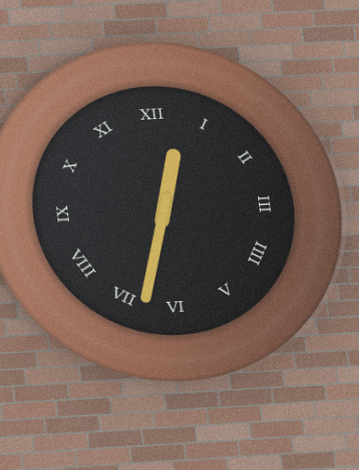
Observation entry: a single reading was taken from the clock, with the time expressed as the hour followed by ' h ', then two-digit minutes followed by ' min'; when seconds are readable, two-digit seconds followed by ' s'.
12 h 33 min
